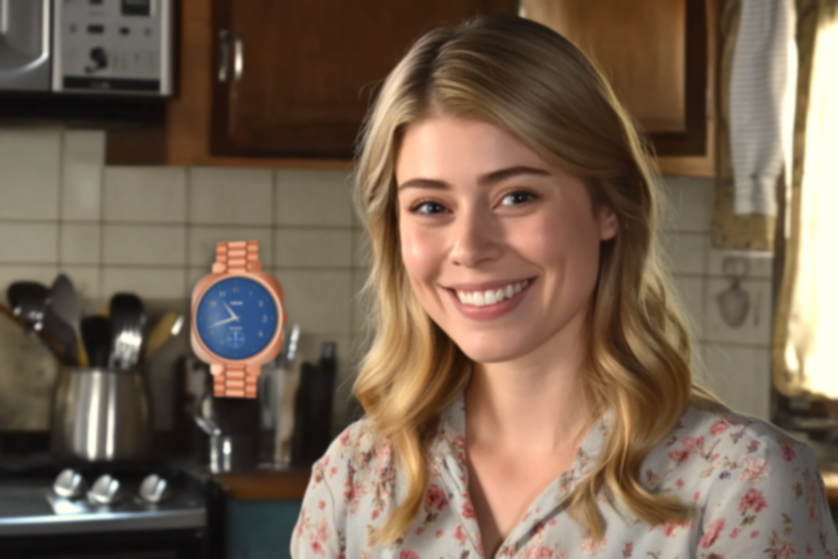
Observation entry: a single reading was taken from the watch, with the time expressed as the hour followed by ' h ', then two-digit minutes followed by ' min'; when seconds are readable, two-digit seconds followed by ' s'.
10 h 42 min
